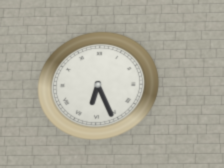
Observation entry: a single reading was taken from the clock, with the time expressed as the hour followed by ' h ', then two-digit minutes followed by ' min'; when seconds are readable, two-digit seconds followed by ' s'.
6 h 26 min
